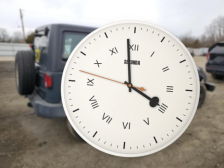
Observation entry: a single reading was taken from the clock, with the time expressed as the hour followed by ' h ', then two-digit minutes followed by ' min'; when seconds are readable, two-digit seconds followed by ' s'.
3 h 58 min 47 s
